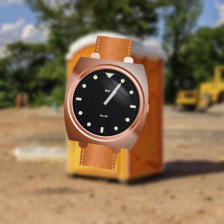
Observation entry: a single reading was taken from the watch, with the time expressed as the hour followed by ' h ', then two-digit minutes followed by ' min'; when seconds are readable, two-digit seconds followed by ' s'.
1 h 05 min
